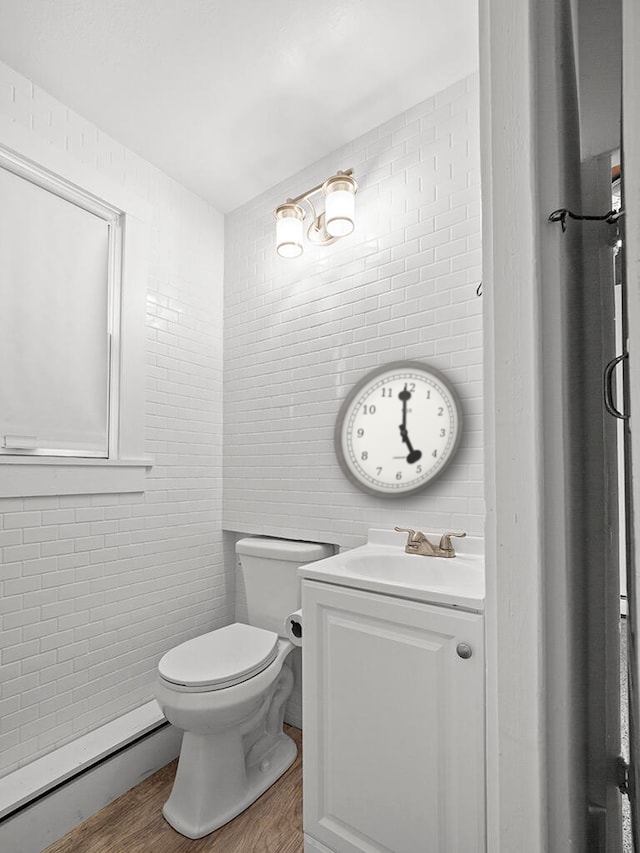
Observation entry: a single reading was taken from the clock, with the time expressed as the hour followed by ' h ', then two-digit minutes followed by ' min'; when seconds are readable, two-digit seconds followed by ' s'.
4 h 59 min
